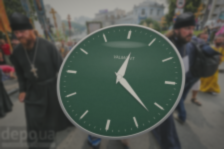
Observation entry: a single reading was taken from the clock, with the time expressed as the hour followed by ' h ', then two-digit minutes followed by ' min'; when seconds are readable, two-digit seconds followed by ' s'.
12 h 22 min
